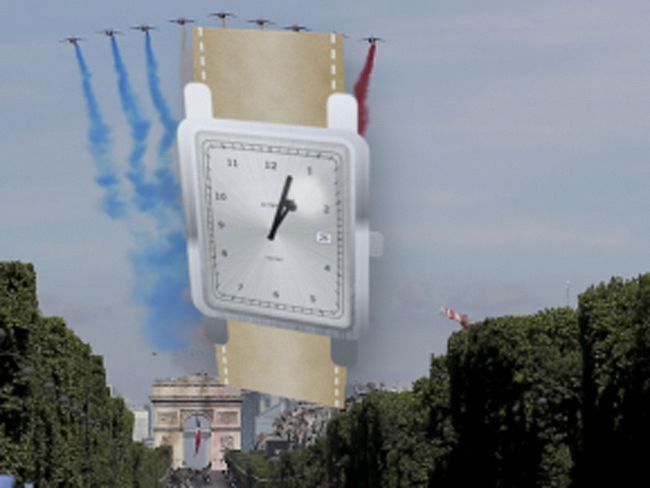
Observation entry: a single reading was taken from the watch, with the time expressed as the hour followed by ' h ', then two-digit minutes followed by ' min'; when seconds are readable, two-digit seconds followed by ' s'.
1 h 03 min
